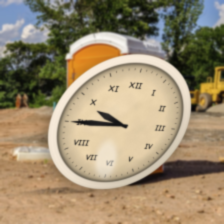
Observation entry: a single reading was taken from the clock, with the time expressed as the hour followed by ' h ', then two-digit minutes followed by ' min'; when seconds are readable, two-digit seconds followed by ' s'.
9 h 45 min
